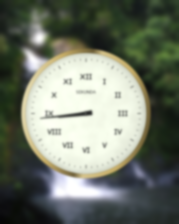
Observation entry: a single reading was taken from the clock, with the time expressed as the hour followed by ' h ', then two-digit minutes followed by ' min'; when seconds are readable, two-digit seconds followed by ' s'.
8 h 44 min
